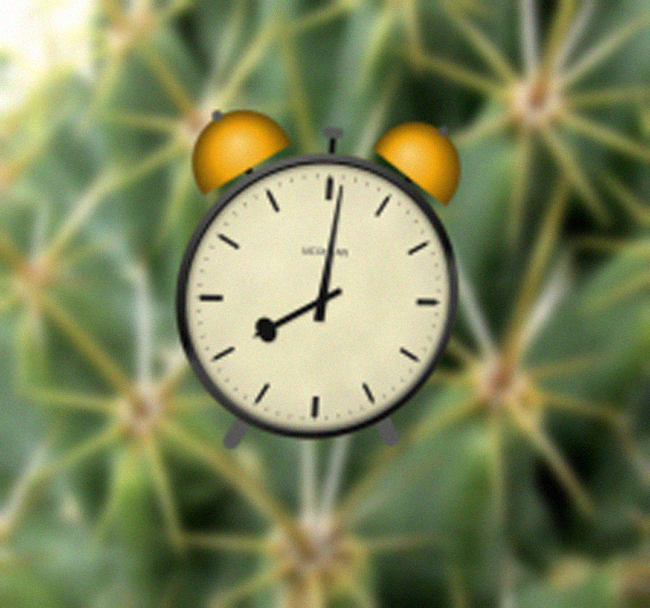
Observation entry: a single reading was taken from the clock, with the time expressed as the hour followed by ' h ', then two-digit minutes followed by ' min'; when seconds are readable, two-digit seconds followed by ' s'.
8 h 01 min
